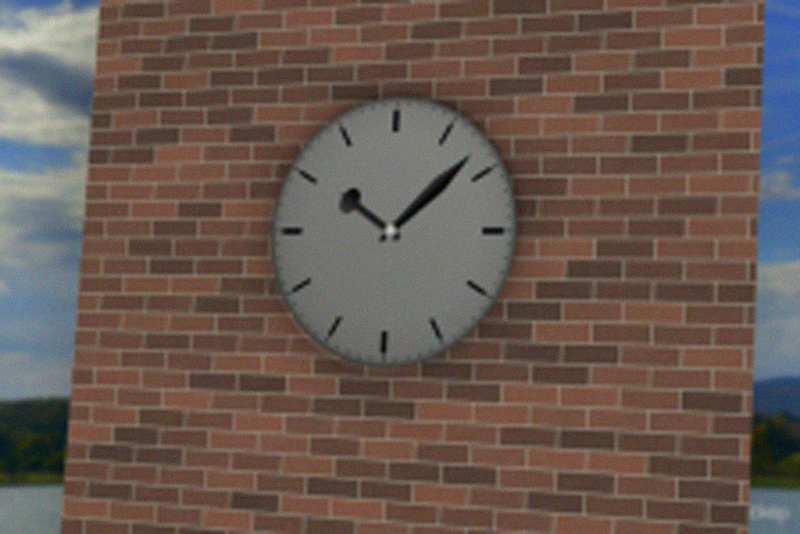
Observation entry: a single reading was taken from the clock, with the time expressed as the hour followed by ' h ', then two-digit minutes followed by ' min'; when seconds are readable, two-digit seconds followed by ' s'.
10 h 08 min
